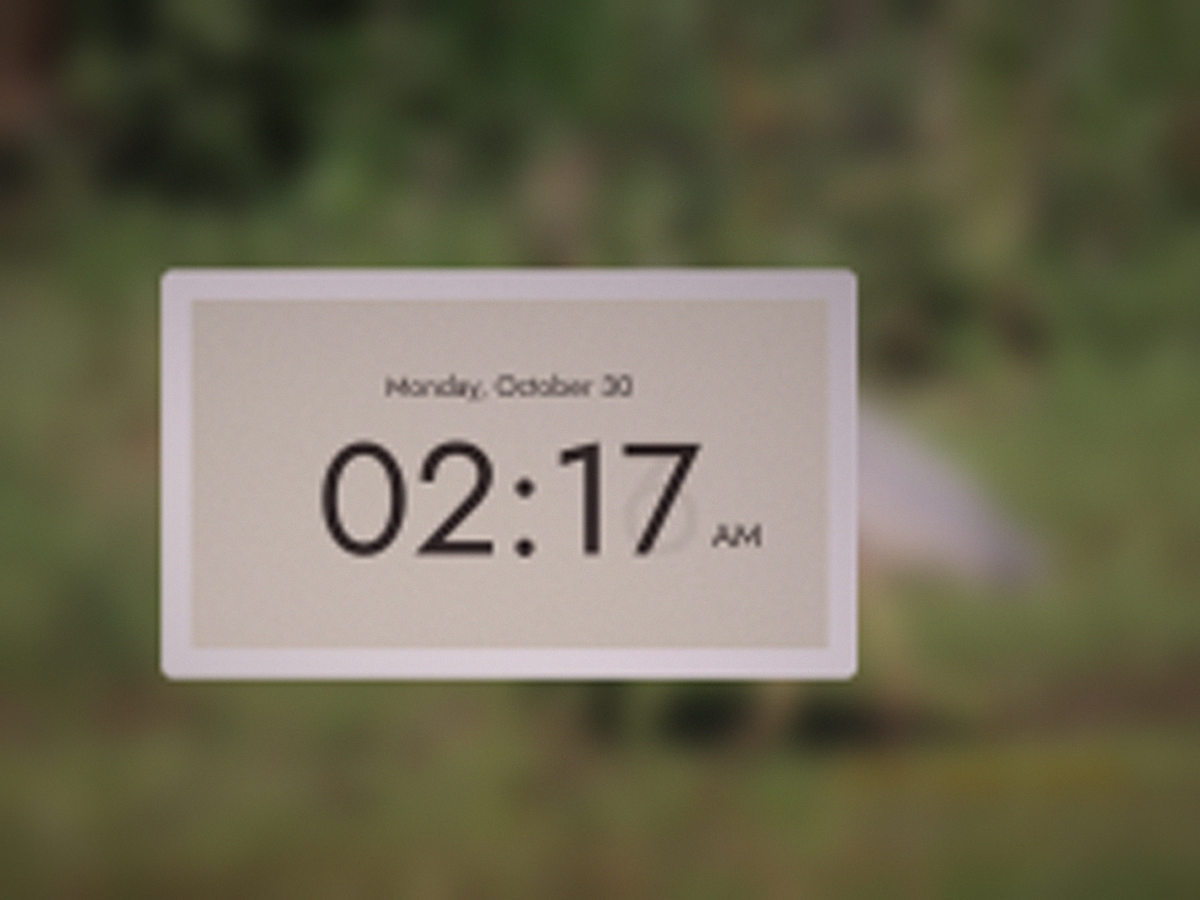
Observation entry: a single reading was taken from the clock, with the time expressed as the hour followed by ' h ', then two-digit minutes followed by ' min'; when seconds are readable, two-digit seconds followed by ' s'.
2 h 17 min
